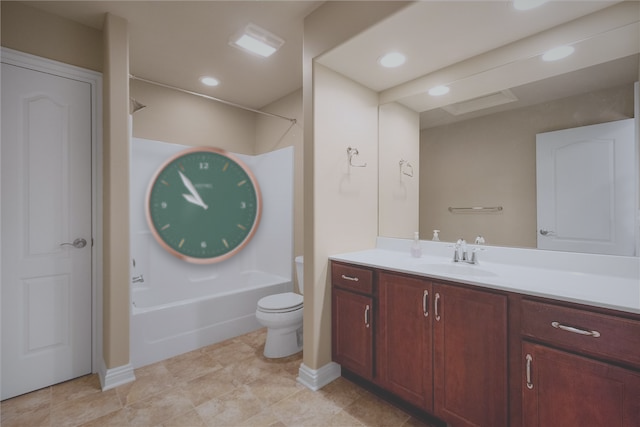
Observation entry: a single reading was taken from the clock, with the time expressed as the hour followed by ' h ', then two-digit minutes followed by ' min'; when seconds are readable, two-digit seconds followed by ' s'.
9 h 54 min
